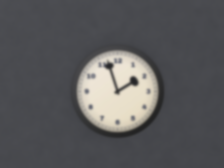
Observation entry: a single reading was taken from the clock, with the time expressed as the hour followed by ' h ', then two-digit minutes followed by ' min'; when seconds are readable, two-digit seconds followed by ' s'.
1 h 57 min
